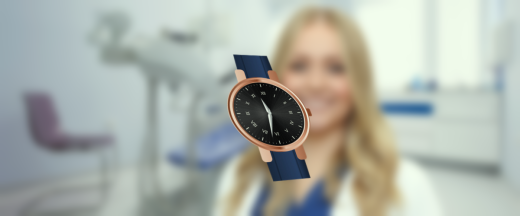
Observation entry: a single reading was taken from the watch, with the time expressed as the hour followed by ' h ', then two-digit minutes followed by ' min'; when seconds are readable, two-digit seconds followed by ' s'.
11 h 32 min
